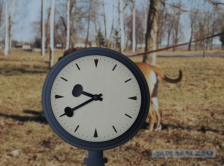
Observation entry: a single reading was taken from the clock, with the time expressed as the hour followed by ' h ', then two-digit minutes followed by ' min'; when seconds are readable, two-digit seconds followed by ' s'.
9 h 40 min
